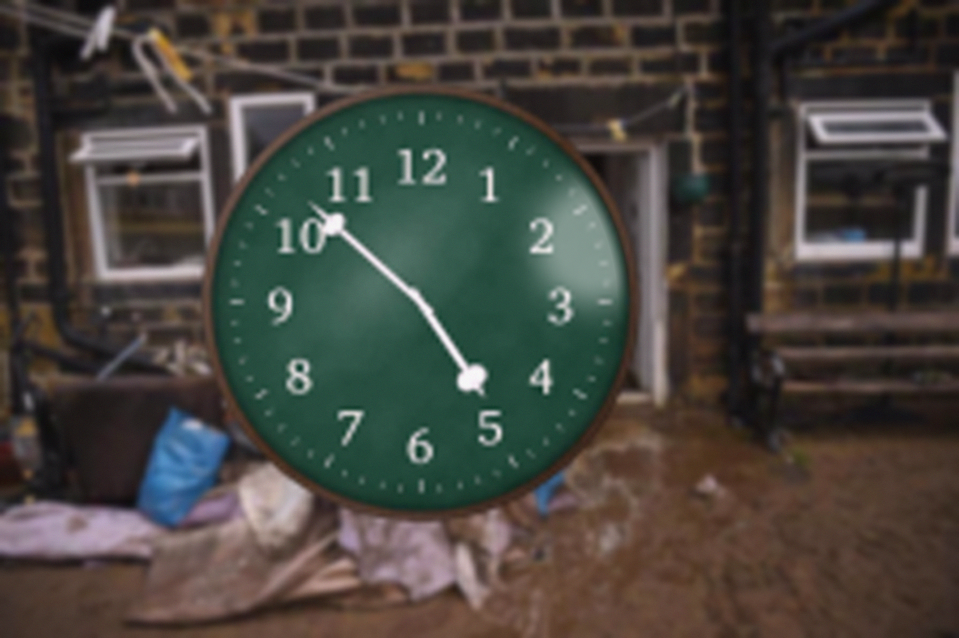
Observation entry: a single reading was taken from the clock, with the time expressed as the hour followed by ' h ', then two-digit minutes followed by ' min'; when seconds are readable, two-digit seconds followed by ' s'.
4 h 52 min
